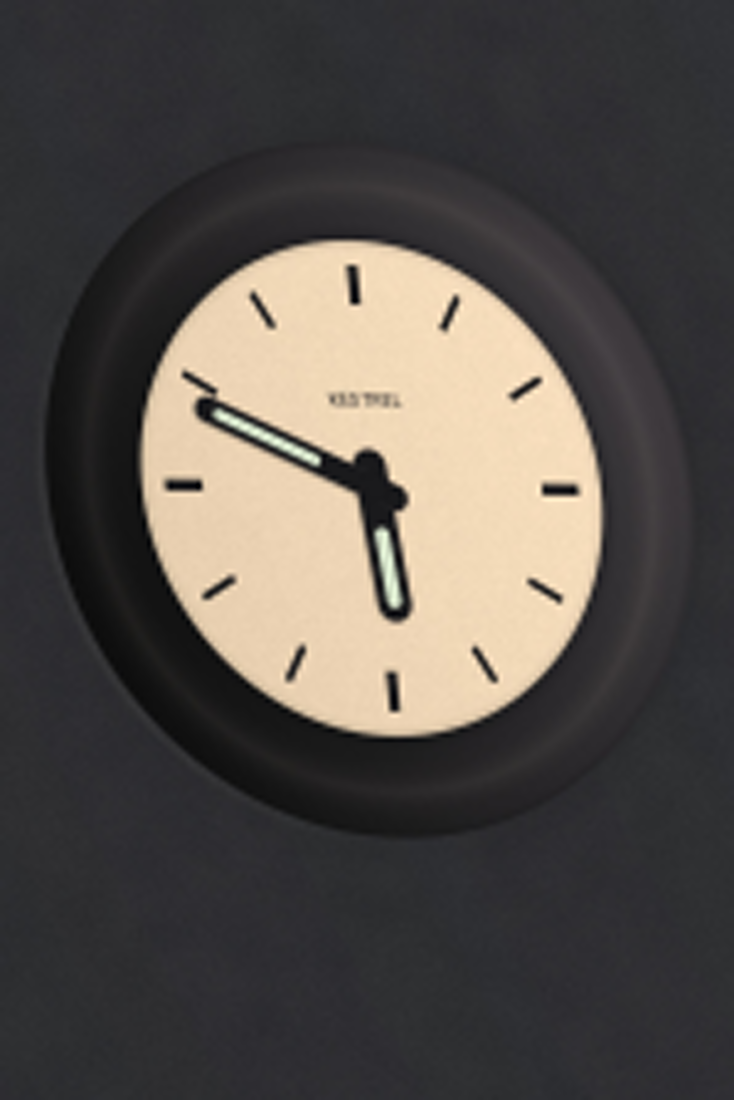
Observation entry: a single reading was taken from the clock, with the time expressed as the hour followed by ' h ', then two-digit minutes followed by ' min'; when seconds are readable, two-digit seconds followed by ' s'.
5 h 49 min
